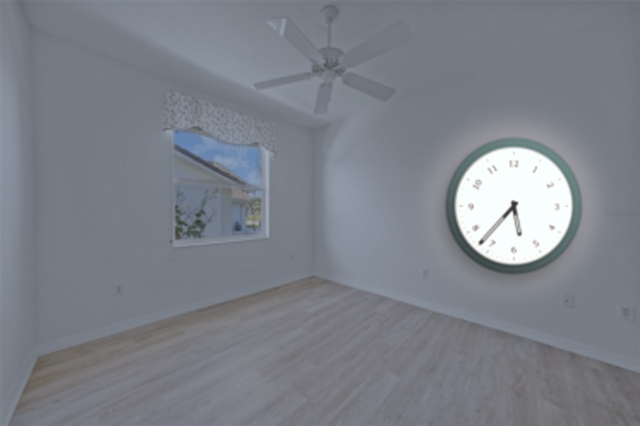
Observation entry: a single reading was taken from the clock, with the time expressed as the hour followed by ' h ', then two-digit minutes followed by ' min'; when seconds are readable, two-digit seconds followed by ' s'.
5 h 37 min
